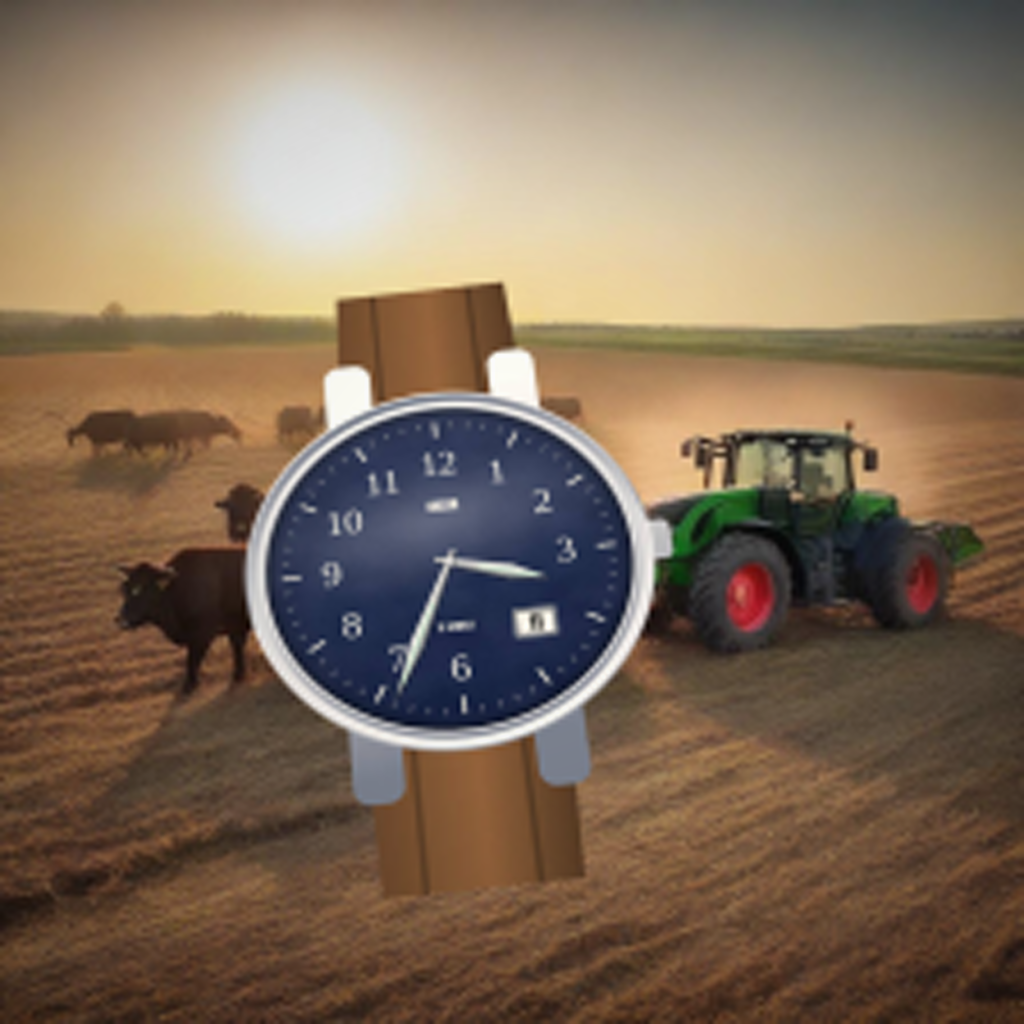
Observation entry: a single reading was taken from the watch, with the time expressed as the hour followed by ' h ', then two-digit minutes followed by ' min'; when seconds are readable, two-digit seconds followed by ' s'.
3 h 34 min
